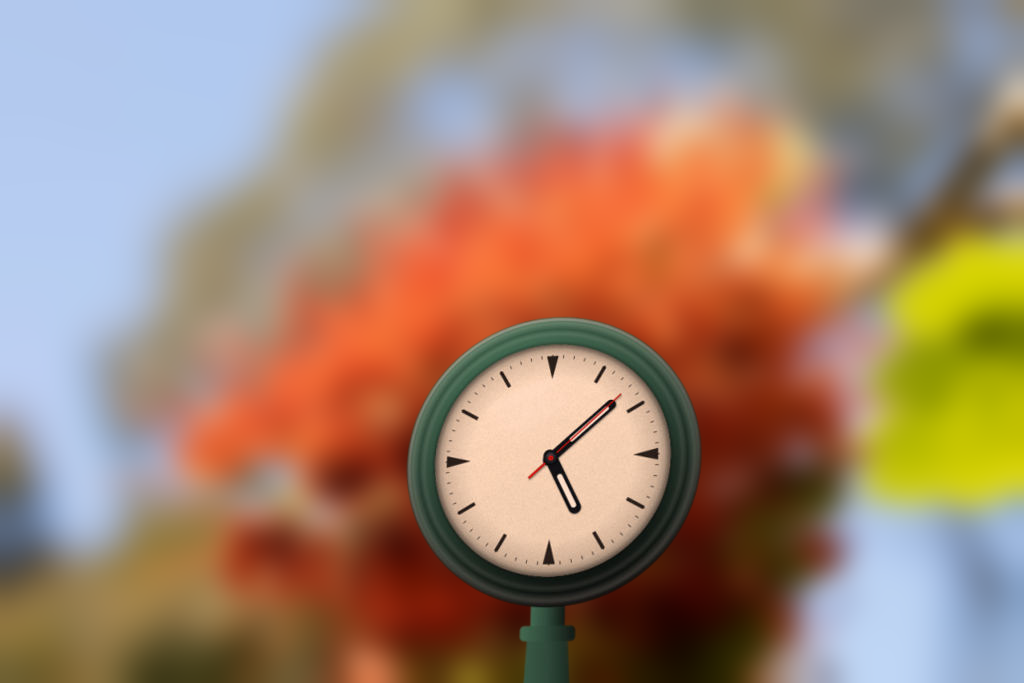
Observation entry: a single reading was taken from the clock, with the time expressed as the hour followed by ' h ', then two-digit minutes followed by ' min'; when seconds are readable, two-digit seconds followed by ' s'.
5 h 08 min 08 s
